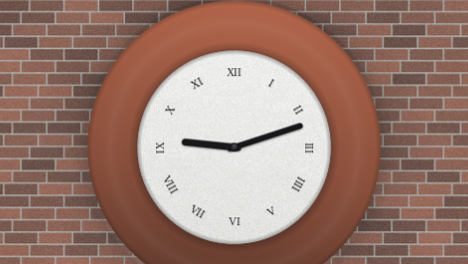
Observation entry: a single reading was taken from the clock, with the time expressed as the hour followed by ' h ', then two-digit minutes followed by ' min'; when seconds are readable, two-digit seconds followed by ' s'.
9 h 12 min
